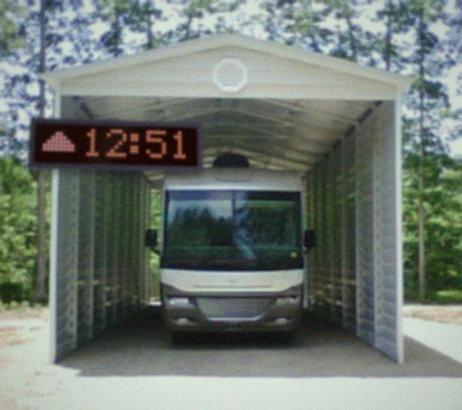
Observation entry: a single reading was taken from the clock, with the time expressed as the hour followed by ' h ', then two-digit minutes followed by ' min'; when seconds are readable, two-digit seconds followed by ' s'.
12 h 51 min
